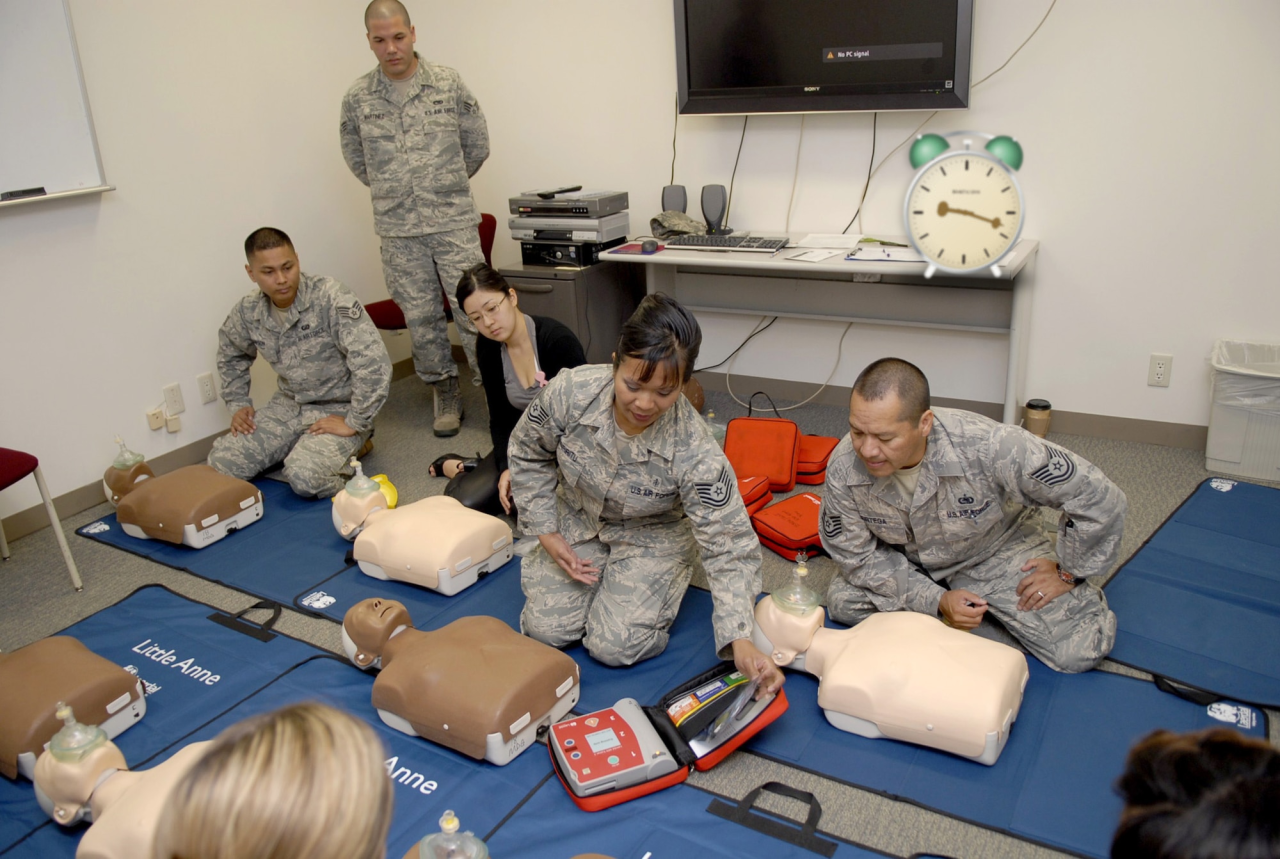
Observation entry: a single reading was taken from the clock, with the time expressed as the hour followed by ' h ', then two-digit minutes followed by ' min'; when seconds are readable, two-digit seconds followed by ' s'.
9 h 18 min
